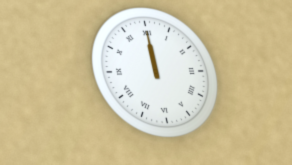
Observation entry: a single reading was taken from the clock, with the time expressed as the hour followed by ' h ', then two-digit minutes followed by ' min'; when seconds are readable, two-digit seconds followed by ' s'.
12 h 00 min
